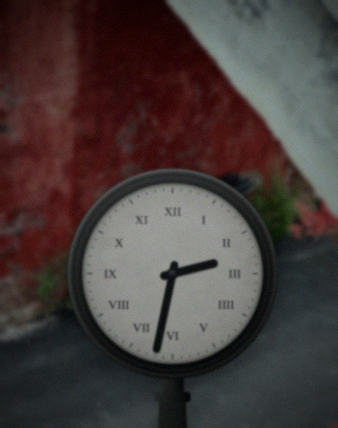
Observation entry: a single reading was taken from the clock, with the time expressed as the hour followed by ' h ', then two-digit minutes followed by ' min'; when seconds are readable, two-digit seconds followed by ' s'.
2 h 32 min
